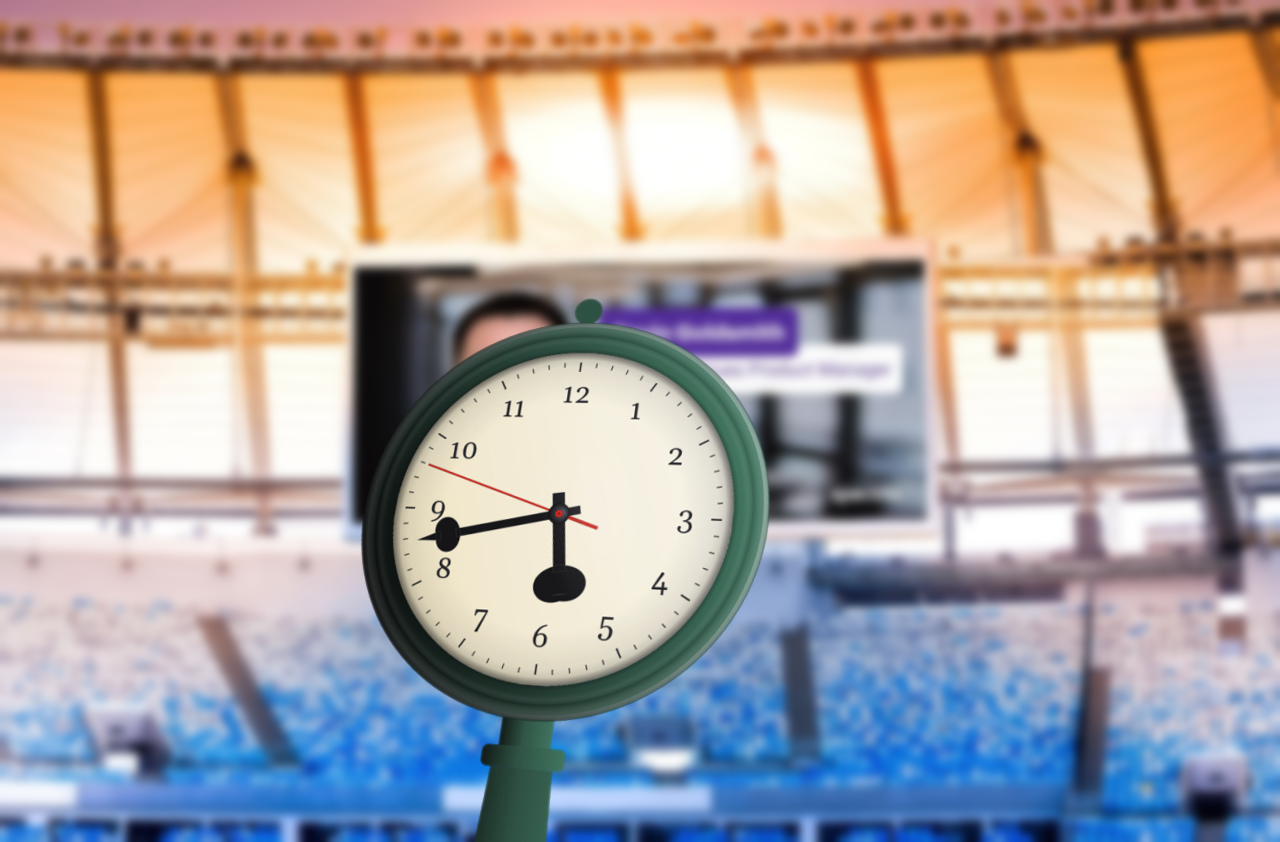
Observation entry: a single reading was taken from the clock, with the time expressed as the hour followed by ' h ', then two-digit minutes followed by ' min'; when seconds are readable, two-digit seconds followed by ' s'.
5 h 42 min 48 s
